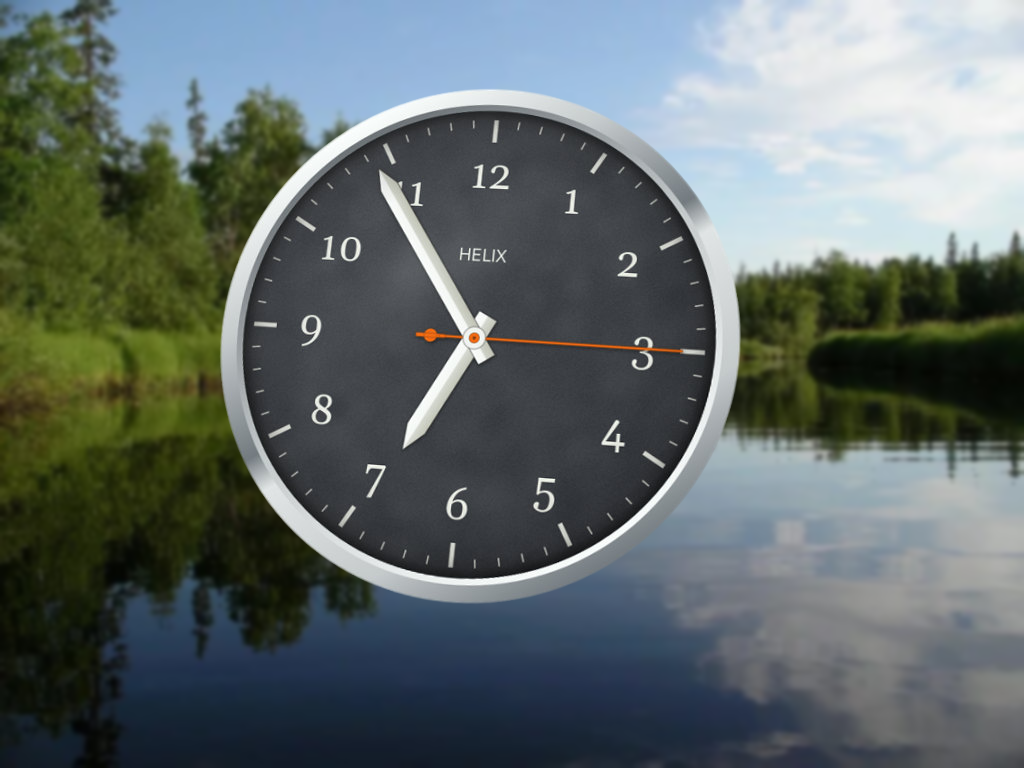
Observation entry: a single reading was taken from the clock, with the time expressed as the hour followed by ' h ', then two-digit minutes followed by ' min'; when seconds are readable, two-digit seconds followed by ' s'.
6 h 54 min 15 s
